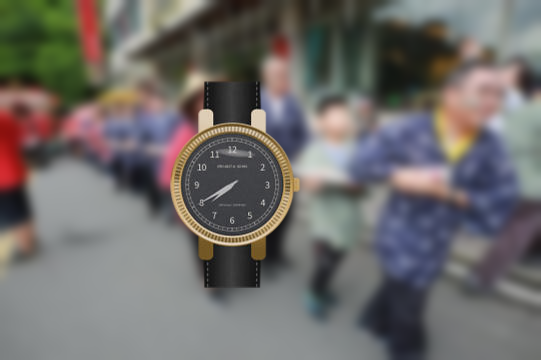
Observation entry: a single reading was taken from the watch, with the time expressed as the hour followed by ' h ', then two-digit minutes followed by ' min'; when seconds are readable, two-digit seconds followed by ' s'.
7 h 40 min
